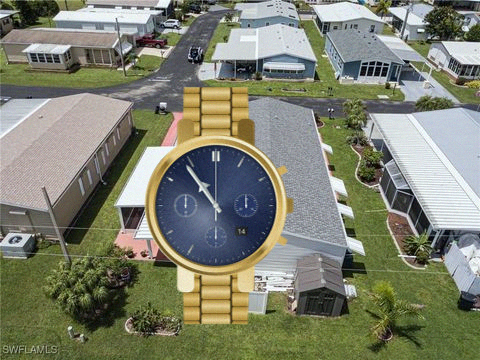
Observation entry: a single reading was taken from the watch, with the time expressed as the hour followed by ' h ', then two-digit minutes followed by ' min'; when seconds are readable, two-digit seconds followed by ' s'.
10 h 54 min
